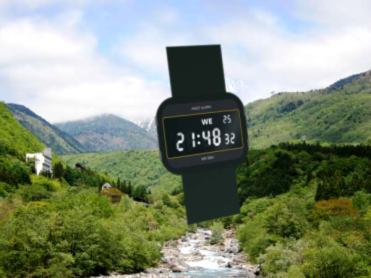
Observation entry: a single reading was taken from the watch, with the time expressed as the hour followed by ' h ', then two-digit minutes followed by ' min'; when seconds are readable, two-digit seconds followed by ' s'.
21 h 48 min 32 s
